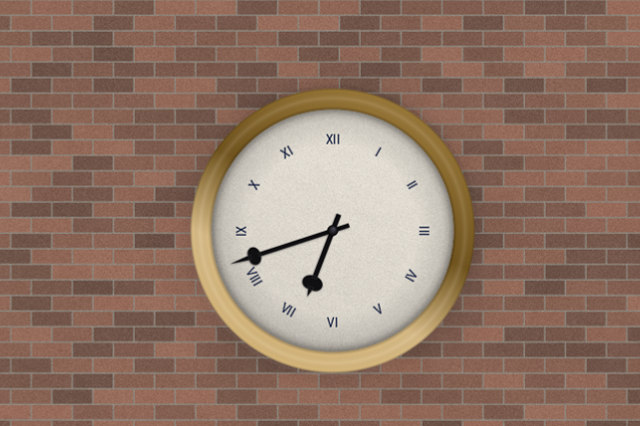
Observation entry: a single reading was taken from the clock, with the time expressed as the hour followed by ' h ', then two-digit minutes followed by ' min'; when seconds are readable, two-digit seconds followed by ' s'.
6 h 42 min
